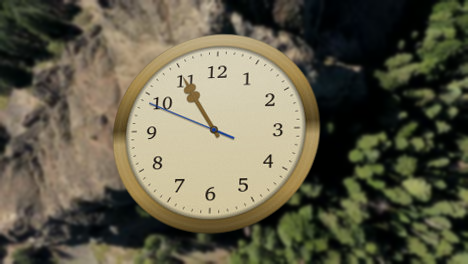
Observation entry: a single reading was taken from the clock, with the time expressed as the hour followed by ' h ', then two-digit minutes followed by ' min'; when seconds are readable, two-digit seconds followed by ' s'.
10 h 54 min 49 s
